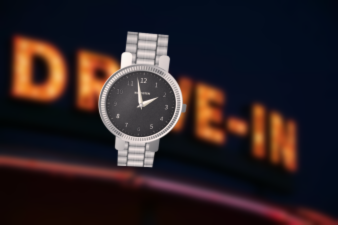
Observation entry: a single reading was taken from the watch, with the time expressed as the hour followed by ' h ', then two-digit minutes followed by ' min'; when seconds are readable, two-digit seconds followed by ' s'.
1 h 58 min
